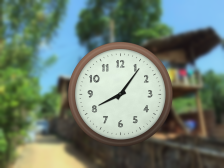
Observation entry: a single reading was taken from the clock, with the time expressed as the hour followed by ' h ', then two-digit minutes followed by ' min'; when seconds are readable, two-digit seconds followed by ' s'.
8 h 06 min
